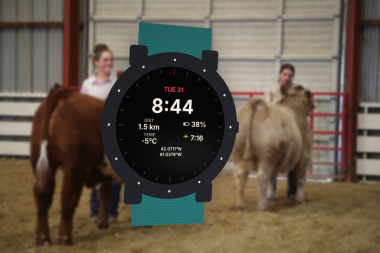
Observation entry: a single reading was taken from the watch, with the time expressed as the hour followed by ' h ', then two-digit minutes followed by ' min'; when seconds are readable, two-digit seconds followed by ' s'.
8 h 44 min
